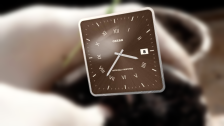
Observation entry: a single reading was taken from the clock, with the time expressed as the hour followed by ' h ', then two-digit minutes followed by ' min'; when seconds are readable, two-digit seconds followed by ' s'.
3 h 37 min
